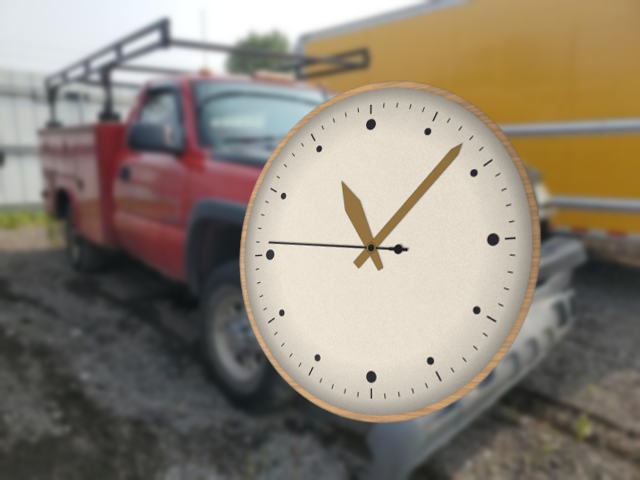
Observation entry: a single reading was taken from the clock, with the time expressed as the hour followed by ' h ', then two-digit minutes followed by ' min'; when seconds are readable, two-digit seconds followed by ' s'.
11 h 07 min 46 s
